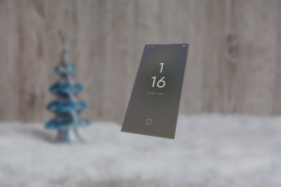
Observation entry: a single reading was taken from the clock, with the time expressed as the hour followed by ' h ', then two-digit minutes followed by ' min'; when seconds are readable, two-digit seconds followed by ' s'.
1 h 16 min
